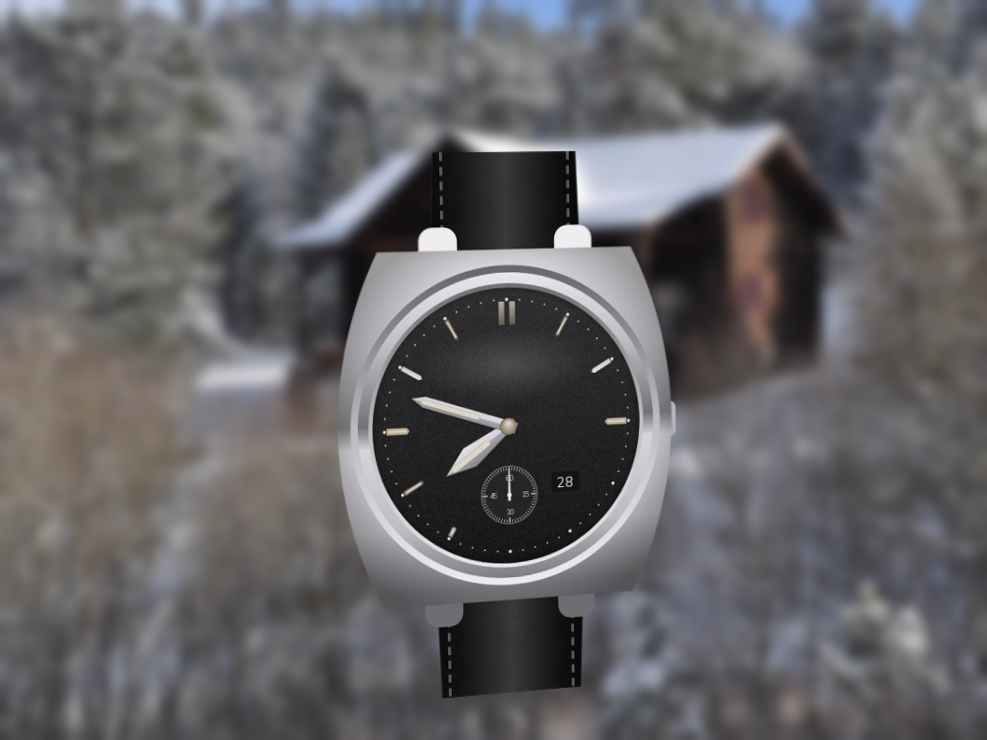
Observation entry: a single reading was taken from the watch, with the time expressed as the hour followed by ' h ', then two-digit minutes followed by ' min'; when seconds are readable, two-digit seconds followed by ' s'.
7 h 48 min
